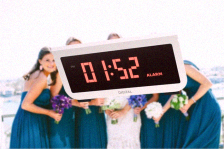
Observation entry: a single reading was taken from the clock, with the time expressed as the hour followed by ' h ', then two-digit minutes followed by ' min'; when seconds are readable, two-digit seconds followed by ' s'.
1 h 52 min
